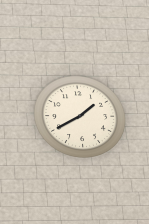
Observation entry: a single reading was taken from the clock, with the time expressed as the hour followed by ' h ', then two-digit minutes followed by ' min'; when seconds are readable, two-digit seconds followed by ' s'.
1 h 40 min
